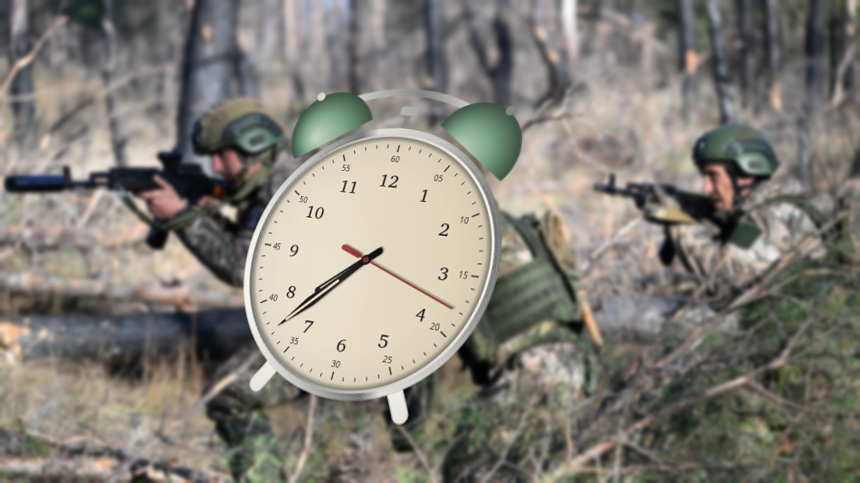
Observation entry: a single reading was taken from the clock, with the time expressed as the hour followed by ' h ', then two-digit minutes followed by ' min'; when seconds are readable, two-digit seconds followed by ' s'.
7 h 37 min 18 s
